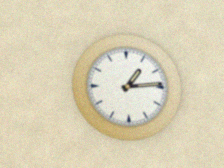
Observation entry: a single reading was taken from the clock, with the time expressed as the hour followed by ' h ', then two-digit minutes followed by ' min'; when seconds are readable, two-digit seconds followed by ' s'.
1 h 14 min
